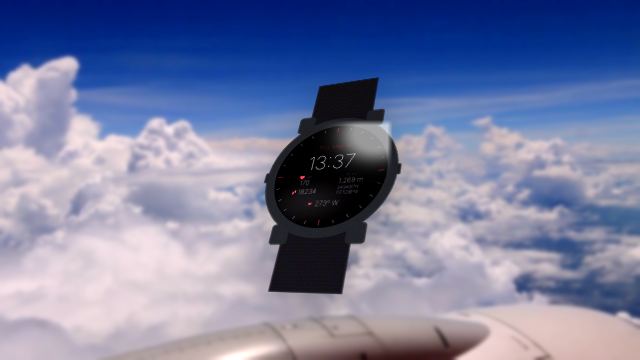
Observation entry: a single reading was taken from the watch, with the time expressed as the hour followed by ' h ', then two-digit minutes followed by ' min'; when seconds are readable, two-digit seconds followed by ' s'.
13 h 37 min
